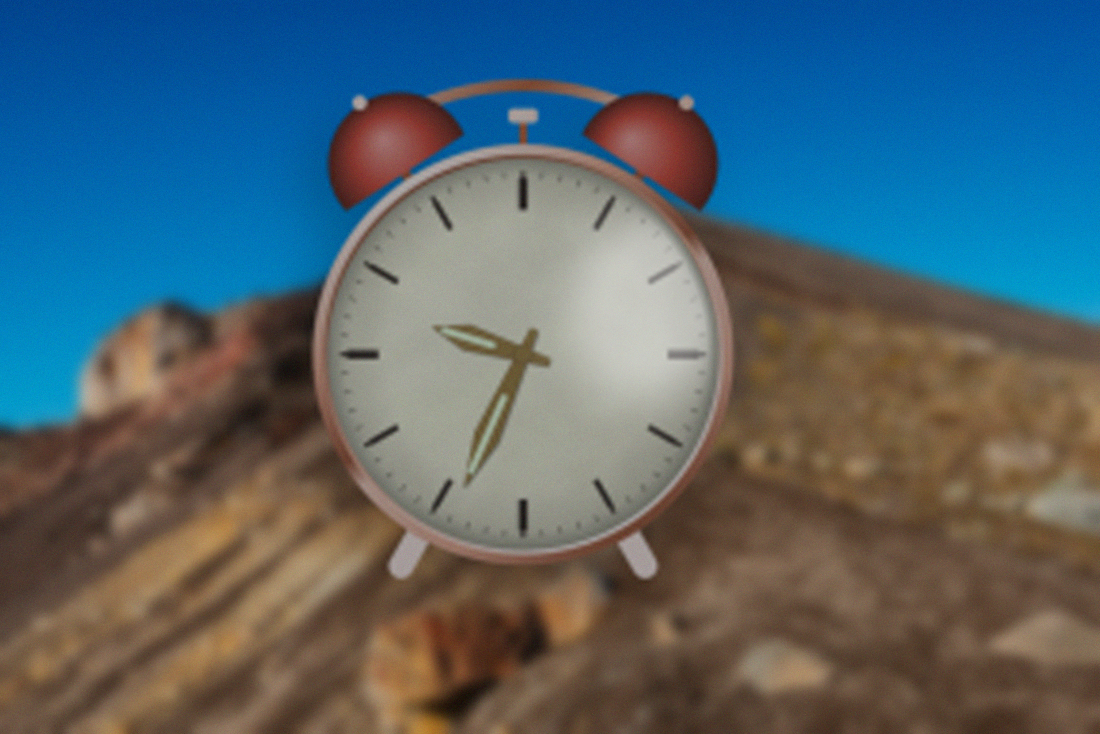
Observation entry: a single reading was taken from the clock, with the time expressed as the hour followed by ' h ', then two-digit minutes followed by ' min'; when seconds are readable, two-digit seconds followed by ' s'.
9 h 34 min
